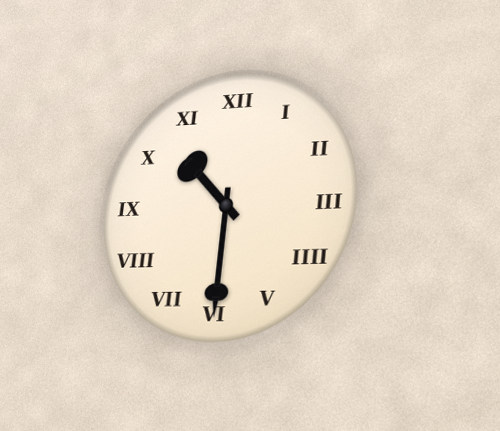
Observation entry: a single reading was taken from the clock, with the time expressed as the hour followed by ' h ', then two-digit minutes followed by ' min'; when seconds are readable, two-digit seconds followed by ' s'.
10 h 30 min
